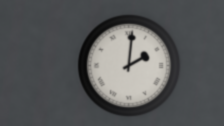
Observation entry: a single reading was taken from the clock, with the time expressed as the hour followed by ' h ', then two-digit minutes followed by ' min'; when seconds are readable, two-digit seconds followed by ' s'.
2 h 01 min
